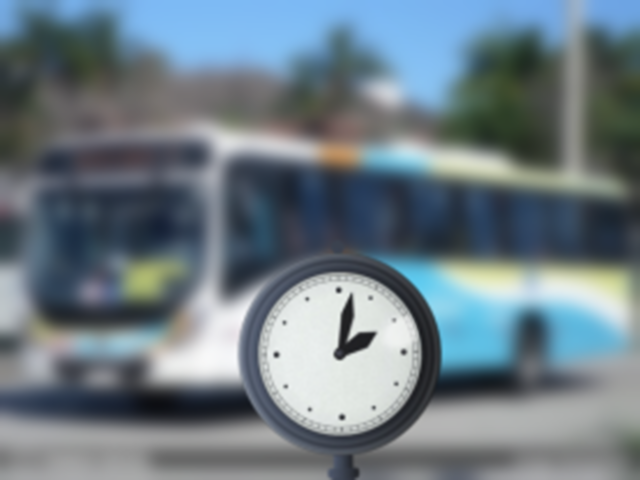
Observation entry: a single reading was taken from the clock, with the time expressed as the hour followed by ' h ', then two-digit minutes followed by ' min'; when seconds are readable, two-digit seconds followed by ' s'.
2 h 02 min
